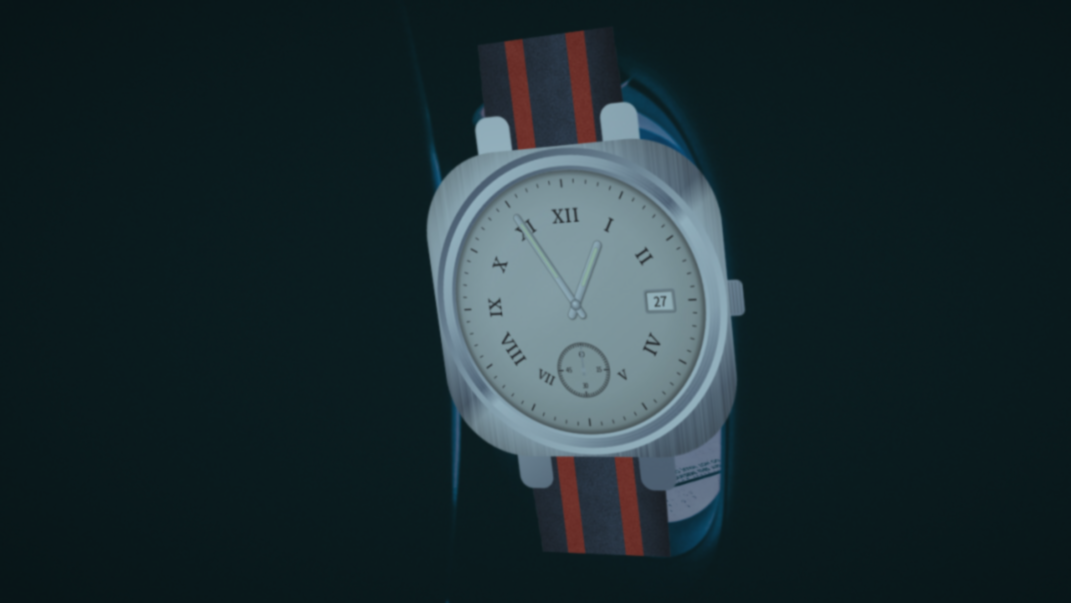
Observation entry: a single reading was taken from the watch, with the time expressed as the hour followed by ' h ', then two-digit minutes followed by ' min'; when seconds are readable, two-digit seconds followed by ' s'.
12 h 55 min
